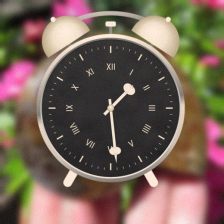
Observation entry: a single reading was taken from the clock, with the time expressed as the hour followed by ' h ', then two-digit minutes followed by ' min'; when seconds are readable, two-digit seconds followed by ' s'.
1 h 29 min
